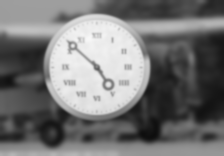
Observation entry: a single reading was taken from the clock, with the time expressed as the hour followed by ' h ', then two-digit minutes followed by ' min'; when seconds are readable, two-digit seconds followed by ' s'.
4 h 52 min
